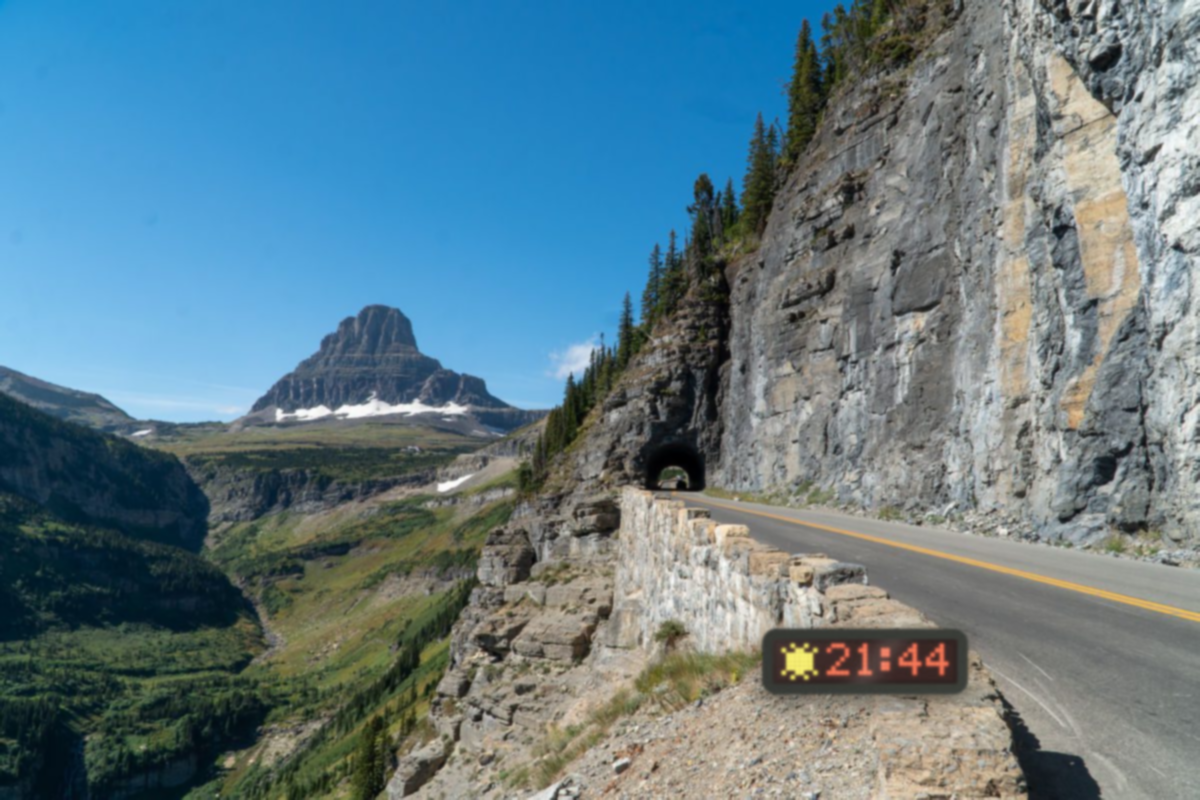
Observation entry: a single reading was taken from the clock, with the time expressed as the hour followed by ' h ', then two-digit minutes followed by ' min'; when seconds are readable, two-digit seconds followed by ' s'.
21 h 44 min
